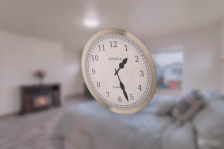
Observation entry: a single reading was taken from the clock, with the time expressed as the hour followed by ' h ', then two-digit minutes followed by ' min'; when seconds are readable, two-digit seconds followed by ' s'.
1 h 27 min
